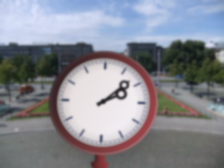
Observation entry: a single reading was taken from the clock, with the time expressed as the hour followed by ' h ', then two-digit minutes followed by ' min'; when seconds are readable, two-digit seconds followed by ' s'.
2 h 08 min
